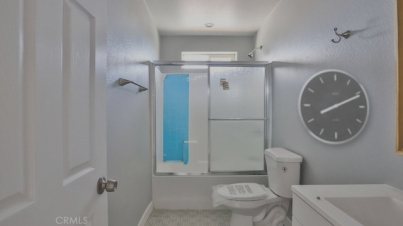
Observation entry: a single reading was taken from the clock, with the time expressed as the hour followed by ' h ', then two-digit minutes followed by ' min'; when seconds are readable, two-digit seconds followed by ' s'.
8 h 11 min
